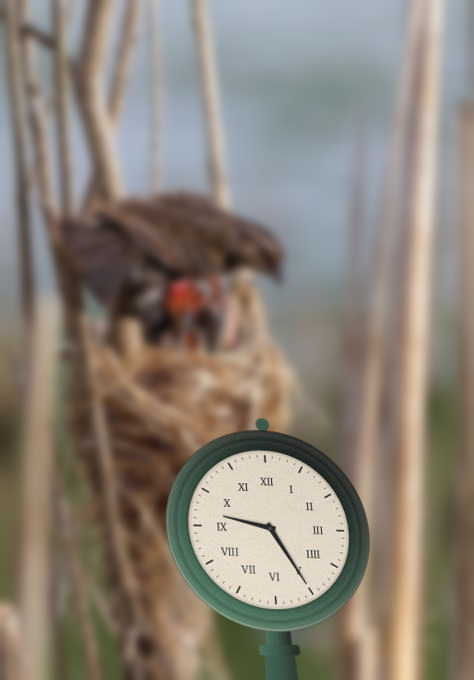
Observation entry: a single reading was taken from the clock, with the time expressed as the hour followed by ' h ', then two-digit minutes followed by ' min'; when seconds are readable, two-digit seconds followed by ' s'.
9 h 25 min
